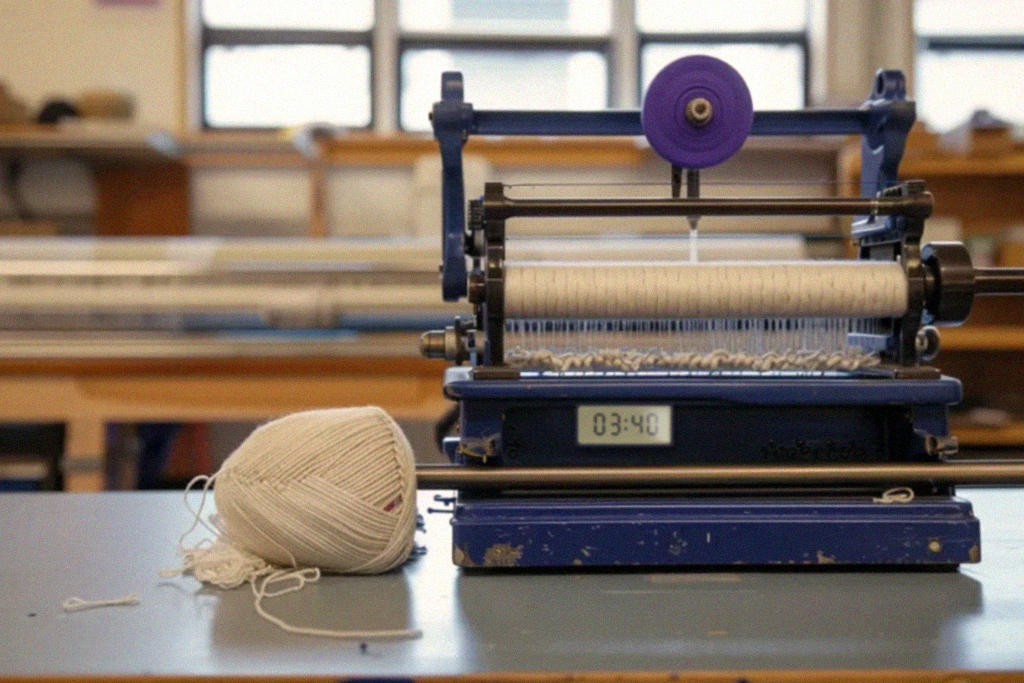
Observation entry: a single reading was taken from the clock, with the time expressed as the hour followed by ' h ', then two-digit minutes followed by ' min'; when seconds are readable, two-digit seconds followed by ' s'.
3 h 40 min
